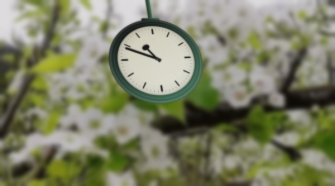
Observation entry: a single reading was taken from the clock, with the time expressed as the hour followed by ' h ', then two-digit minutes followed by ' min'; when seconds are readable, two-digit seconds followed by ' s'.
10 h 49 min
